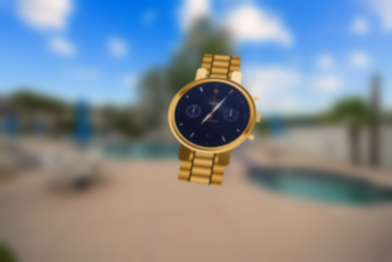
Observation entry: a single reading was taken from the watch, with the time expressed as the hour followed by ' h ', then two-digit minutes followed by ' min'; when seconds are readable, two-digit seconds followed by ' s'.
7 h 05 min
